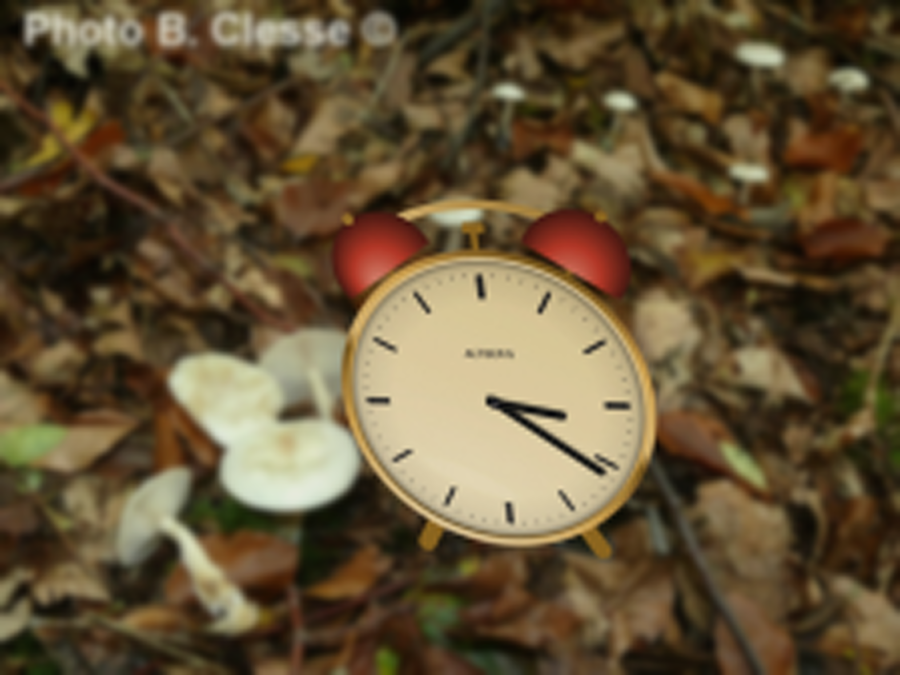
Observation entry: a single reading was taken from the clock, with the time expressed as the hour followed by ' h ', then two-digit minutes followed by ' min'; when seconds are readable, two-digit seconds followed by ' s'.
3 h 21 min
